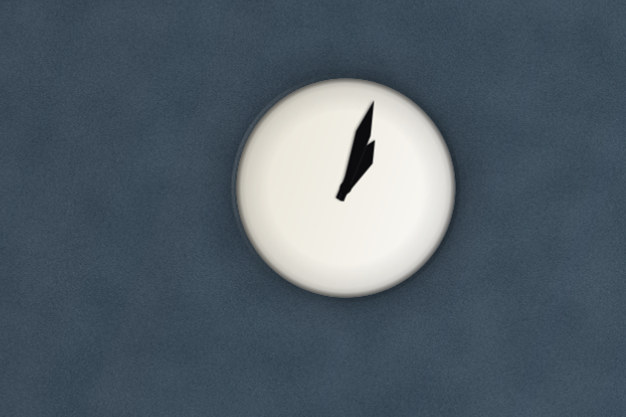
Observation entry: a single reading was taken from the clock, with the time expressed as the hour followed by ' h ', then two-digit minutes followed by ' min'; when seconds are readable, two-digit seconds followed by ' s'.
1 h 03 min
